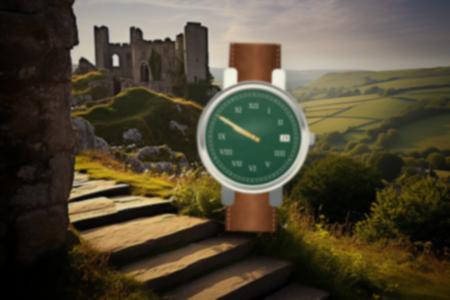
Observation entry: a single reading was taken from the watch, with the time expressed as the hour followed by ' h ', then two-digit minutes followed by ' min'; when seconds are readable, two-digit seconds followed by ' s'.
9 h 50 min
